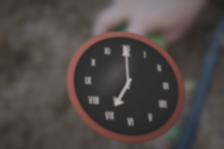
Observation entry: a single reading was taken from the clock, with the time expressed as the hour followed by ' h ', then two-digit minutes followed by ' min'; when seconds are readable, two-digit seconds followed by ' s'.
7 h 00 min
